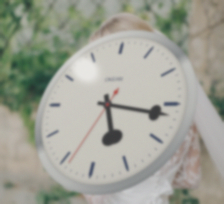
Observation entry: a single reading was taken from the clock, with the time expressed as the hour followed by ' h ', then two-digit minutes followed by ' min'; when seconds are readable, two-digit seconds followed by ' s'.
5 h 16 min 34 s
